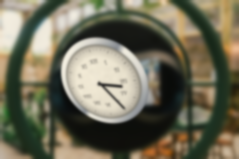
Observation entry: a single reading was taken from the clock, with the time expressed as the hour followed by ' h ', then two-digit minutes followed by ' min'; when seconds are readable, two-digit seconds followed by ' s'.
3 h 25 min
